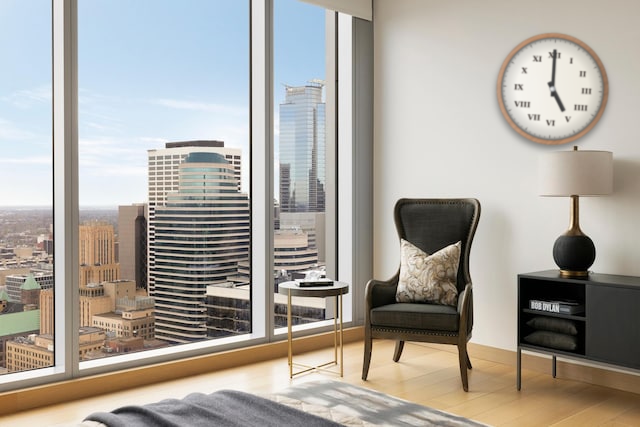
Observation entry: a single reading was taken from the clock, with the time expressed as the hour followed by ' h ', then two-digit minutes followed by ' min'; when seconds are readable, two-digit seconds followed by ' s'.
5 h 00 min
